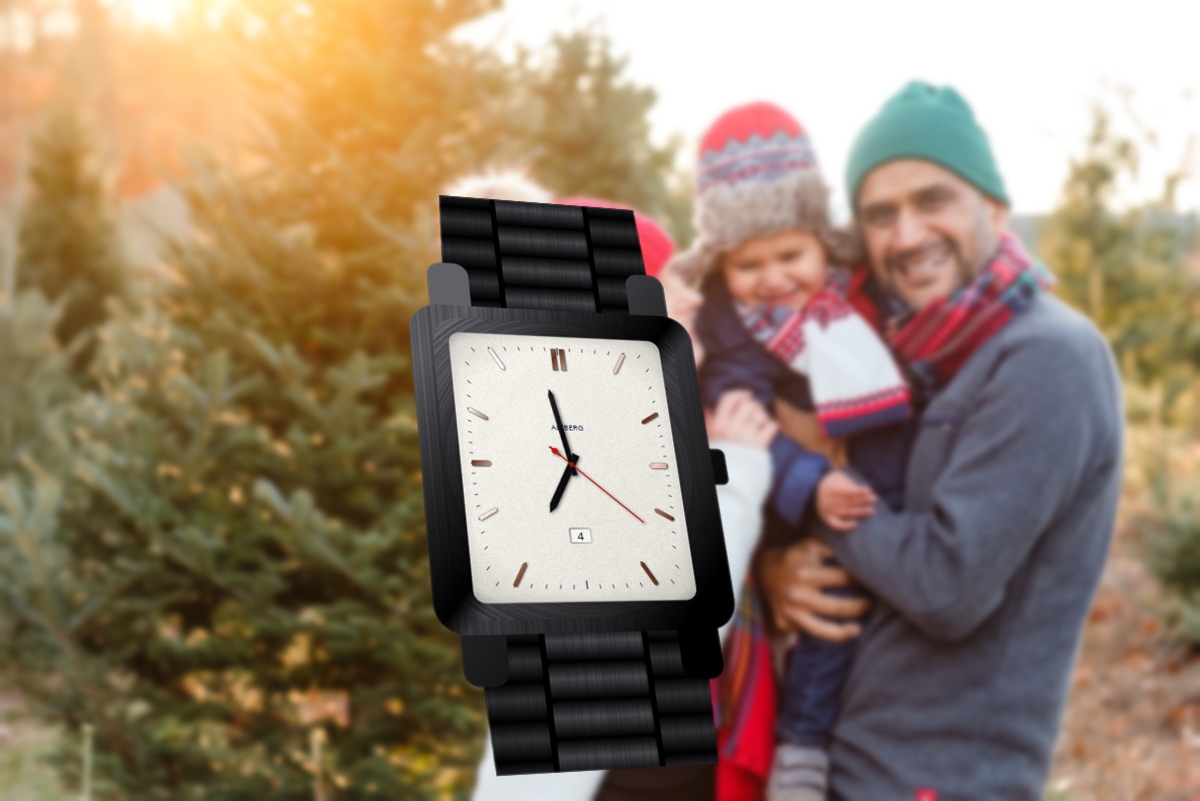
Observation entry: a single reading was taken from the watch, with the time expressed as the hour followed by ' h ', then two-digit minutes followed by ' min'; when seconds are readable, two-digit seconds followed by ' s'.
6 h 58 min 22 s
